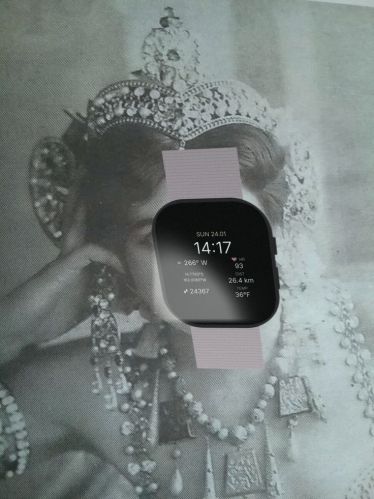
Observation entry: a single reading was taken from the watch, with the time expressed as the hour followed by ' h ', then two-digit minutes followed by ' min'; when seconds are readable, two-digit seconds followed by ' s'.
14 h 17 min
